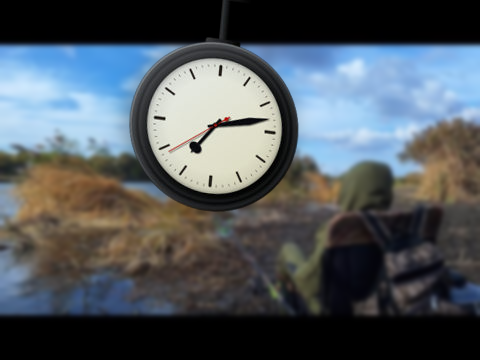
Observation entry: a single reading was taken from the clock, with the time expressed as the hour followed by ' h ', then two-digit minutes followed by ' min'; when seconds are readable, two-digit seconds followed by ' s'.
7 h 12 min 39 s
